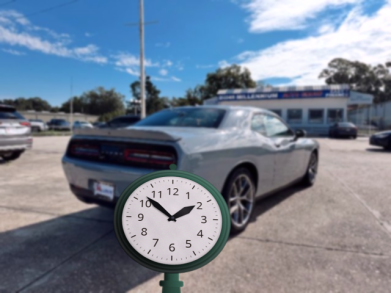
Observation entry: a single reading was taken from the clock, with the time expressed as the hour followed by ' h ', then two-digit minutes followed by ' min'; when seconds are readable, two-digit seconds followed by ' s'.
1 h 52 min
